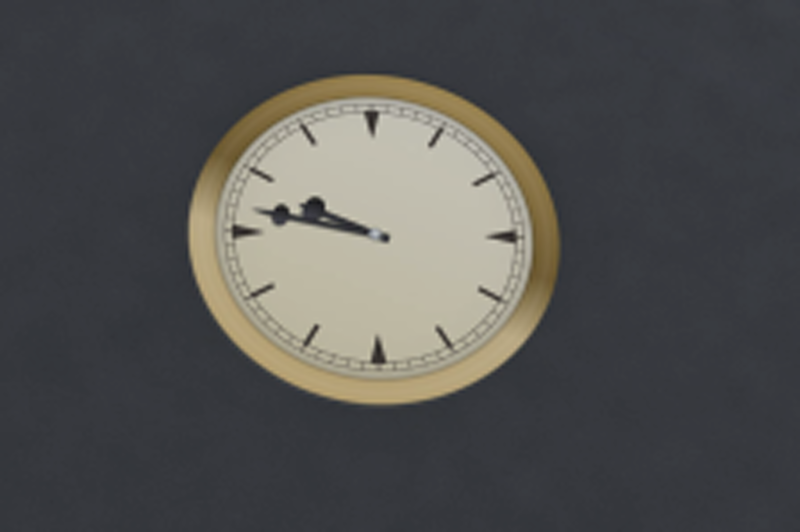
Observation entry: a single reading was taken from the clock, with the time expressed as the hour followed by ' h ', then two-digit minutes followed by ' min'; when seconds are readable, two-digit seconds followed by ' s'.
9 h 47 min
